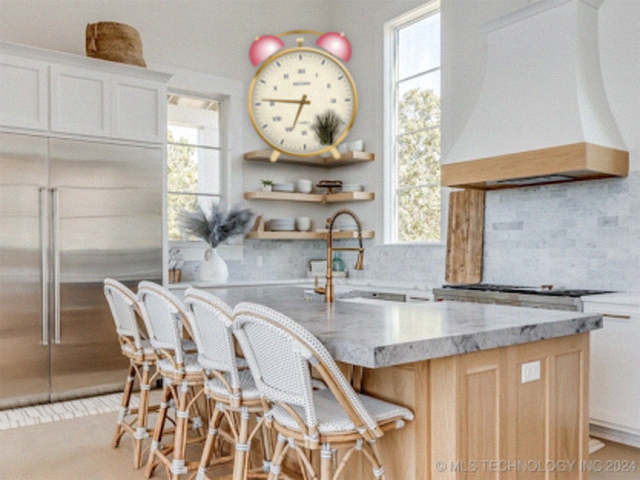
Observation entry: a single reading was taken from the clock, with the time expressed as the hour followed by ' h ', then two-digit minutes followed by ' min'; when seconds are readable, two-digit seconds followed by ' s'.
6 h 46 min
